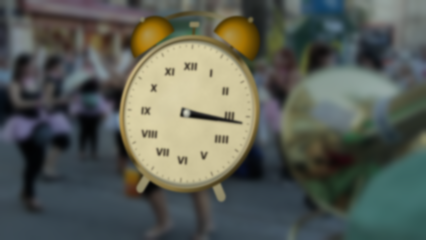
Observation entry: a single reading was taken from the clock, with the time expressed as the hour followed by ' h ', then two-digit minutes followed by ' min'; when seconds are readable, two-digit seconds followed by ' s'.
3 h 16 min
